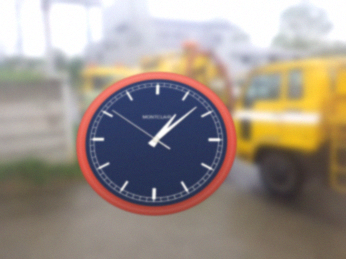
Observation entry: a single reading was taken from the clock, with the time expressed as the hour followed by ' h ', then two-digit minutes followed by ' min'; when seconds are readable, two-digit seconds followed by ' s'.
1 h 07 min 51 s
